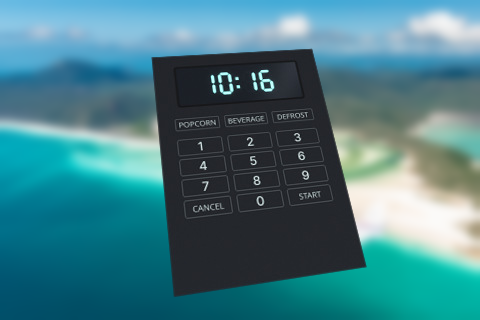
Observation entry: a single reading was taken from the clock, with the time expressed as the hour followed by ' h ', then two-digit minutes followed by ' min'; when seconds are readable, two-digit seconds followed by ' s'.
10 h 16 min
